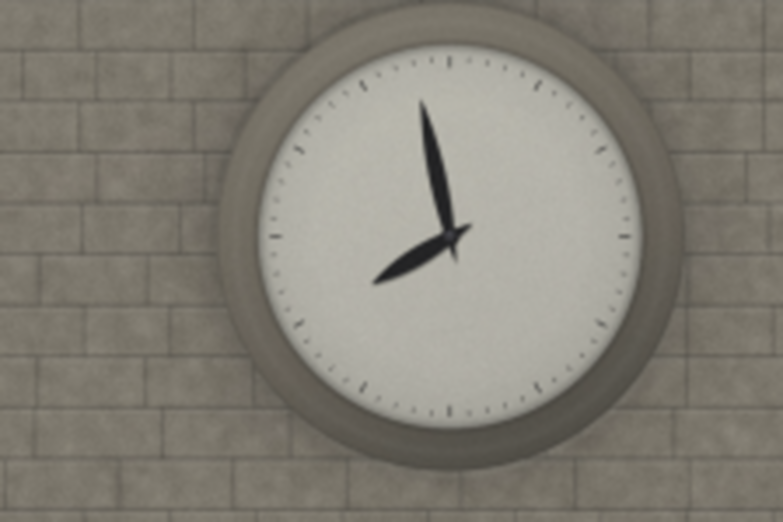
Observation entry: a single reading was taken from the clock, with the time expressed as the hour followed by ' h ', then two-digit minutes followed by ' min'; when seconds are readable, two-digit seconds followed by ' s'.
7 h 58 min
